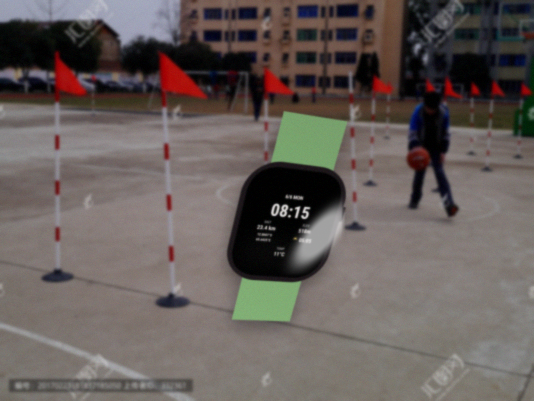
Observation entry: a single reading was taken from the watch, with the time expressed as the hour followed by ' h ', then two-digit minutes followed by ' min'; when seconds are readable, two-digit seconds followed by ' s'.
8 h 15 min
